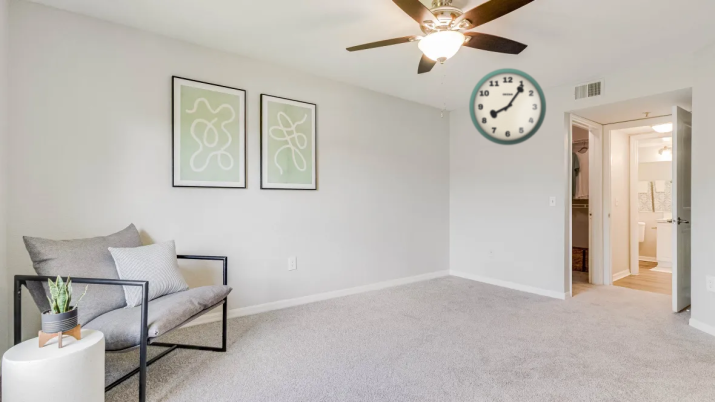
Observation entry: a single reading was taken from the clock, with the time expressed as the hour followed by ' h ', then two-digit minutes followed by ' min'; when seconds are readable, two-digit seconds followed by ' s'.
8 h 06 min
